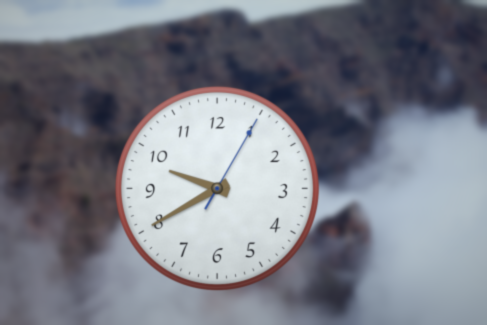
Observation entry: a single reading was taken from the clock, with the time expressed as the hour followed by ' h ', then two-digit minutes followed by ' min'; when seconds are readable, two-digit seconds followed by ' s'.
9 h 40 min 05 s
